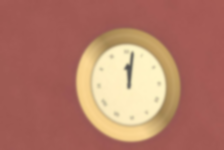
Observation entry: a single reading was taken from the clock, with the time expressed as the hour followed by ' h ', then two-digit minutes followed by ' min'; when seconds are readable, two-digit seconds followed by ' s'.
12 h 02 min
